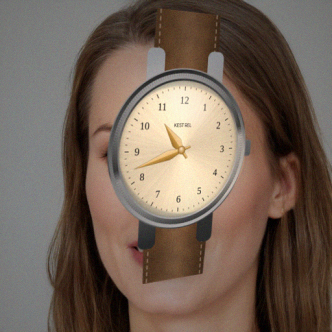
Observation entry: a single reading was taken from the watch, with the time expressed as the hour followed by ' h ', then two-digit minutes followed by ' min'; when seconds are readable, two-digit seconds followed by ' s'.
10 h 42 min
